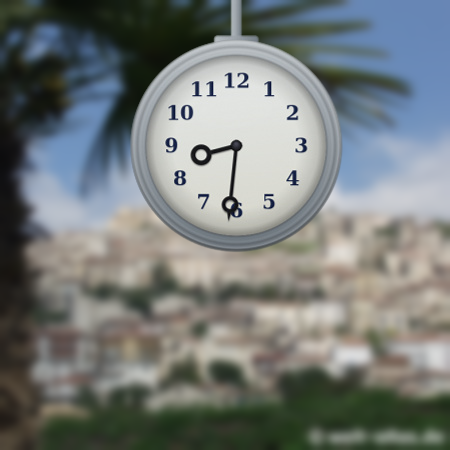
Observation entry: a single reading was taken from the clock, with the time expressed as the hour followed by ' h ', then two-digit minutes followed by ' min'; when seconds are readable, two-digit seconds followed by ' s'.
8 h 31 min
